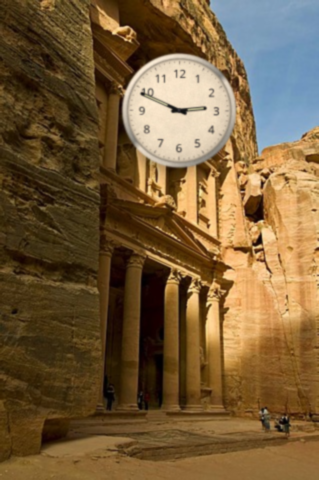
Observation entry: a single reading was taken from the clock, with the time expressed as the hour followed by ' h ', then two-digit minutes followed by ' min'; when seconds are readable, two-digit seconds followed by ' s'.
2 h 49 min
